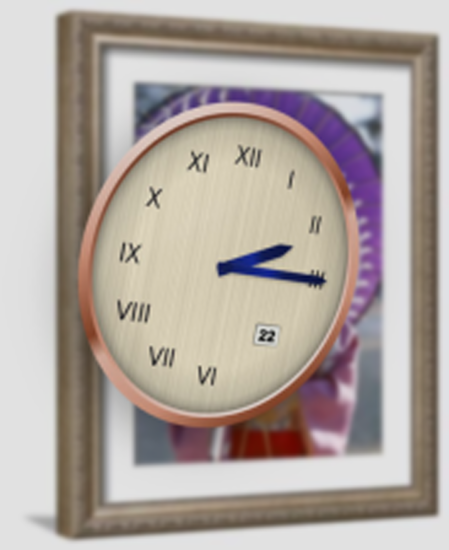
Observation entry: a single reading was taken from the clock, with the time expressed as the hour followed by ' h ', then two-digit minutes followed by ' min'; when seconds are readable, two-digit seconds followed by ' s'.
2 h 15 min
